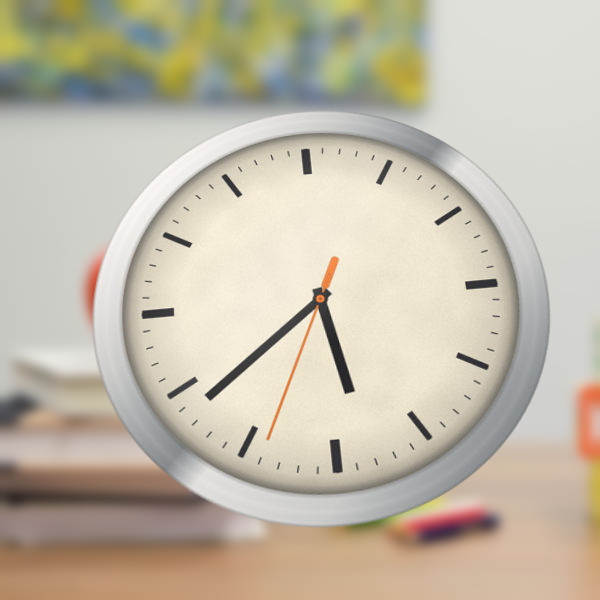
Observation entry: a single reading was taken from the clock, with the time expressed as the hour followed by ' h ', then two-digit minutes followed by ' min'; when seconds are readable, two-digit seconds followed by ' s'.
5 h 38 min 34 s
